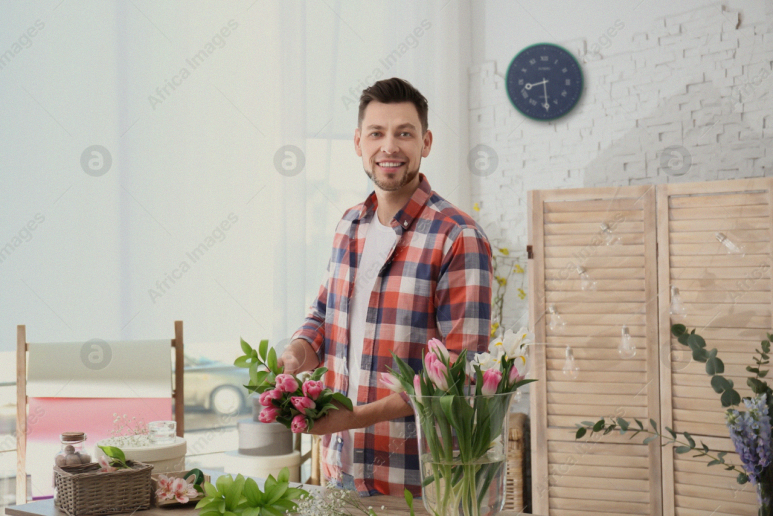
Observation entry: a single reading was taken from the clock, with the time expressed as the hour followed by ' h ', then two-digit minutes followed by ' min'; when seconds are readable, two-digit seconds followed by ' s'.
8 h 29 min
